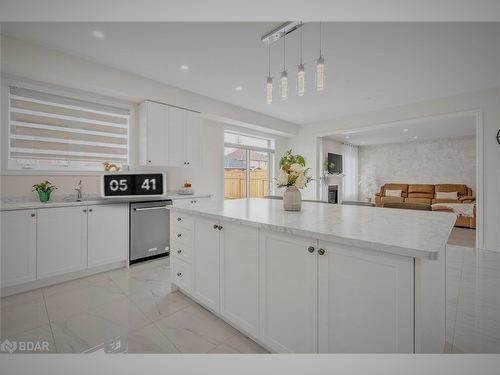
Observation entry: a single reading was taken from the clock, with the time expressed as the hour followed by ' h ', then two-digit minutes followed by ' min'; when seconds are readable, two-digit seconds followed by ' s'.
5 h 41 min
